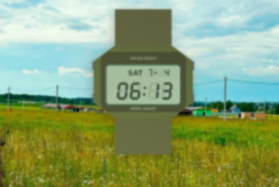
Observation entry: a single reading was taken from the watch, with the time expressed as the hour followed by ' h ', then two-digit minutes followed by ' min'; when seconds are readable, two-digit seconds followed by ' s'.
6 h 13 min
